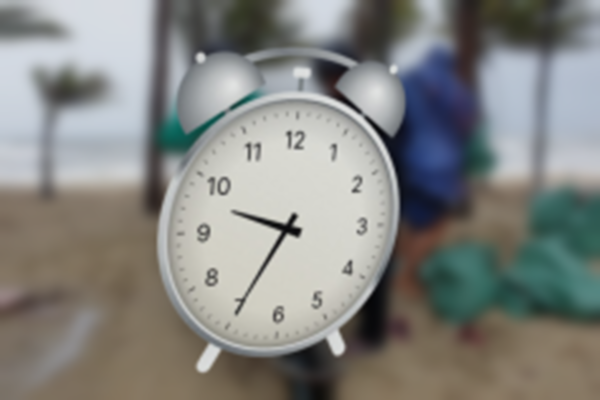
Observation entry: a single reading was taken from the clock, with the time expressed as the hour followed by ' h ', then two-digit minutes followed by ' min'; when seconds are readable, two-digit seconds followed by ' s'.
9 h 35 min
